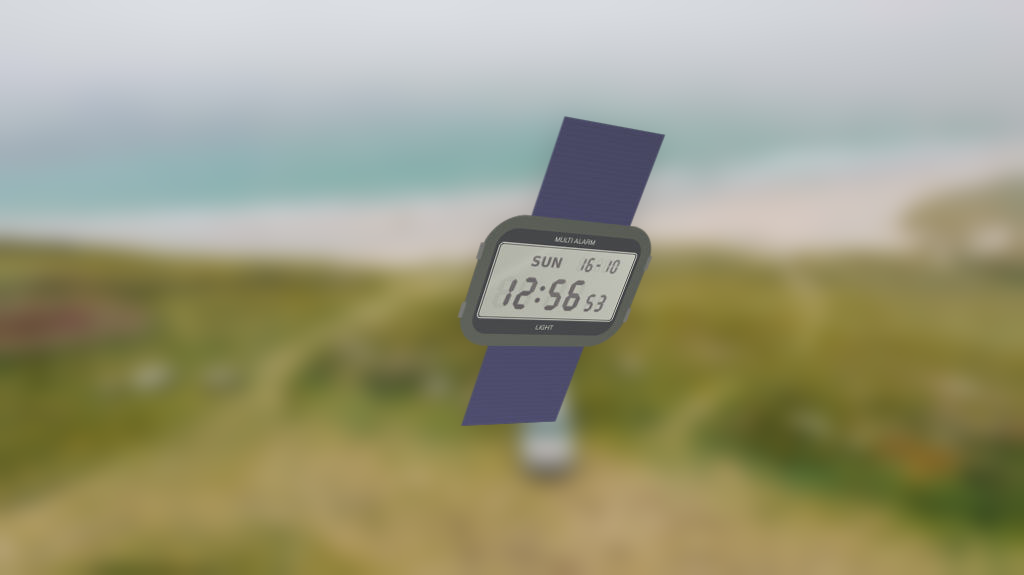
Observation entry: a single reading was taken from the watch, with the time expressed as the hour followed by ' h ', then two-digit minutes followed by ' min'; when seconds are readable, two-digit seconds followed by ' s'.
12 h 56 min 53 s
